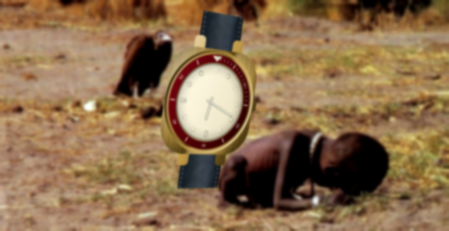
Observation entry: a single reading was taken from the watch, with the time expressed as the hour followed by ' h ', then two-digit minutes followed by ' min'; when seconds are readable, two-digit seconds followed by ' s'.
6 h 19 min
